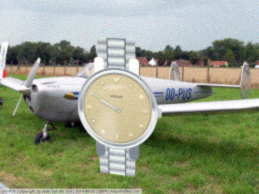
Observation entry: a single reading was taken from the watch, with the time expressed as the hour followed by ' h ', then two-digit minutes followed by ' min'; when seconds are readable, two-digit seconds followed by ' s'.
9 h 50 min
